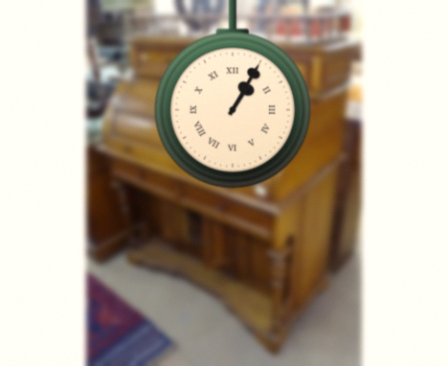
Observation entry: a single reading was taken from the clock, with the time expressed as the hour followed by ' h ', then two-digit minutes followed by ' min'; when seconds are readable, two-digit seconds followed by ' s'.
1 h 05 min
